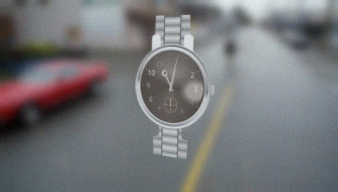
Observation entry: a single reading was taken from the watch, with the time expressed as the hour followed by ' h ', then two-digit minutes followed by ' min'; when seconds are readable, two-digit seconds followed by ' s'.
11 h 02 min
